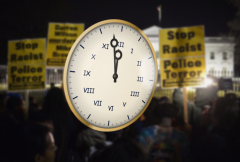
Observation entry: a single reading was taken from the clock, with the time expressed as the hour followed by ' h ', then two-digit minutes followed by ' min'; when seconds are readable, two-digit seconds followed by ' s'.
11 h 58 min
